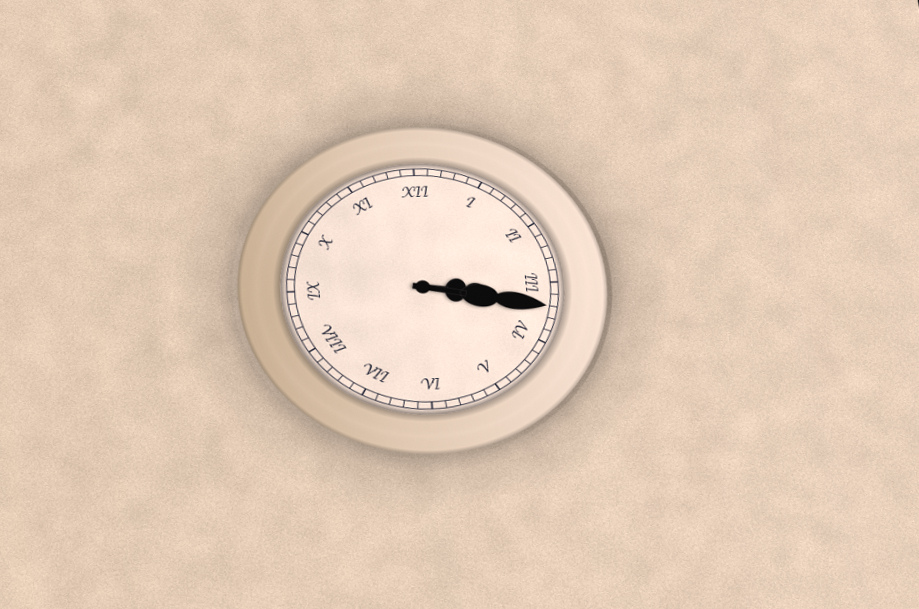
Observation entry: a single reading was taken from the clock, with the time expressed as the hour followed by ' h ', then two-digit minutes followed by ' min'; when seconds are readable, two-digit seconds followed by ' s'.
3 h 17 min
